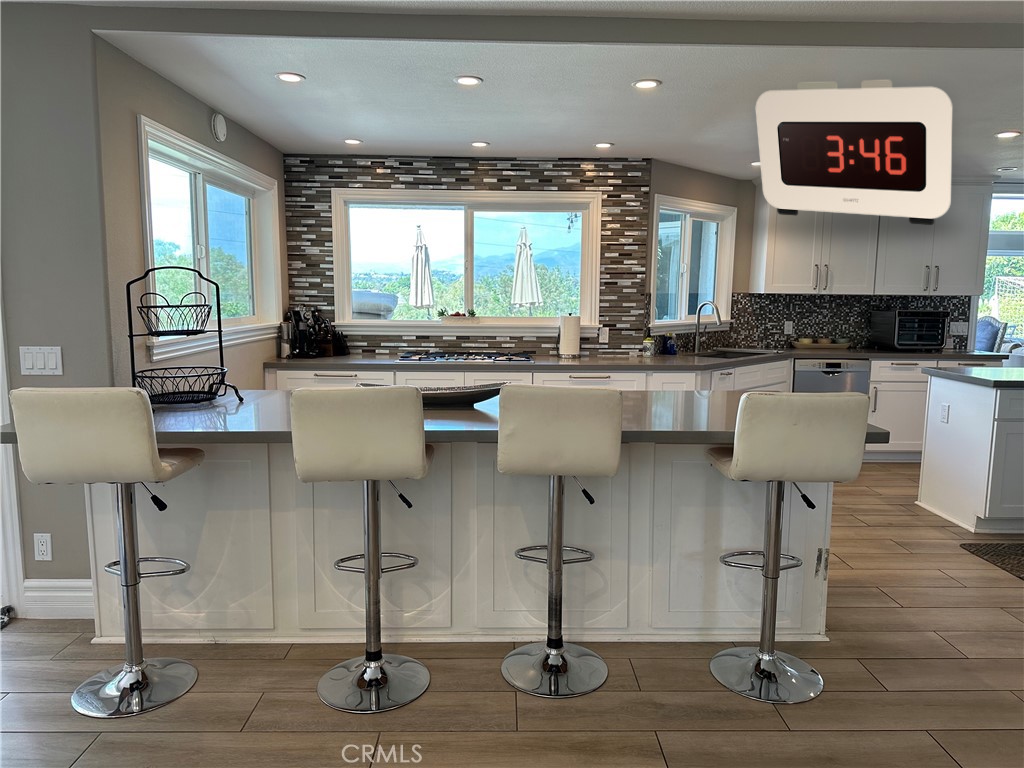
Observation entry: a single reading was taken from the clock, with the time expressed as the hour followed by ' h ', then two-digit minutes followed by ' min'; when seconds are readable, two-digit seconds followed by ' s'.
3 h 46 min
